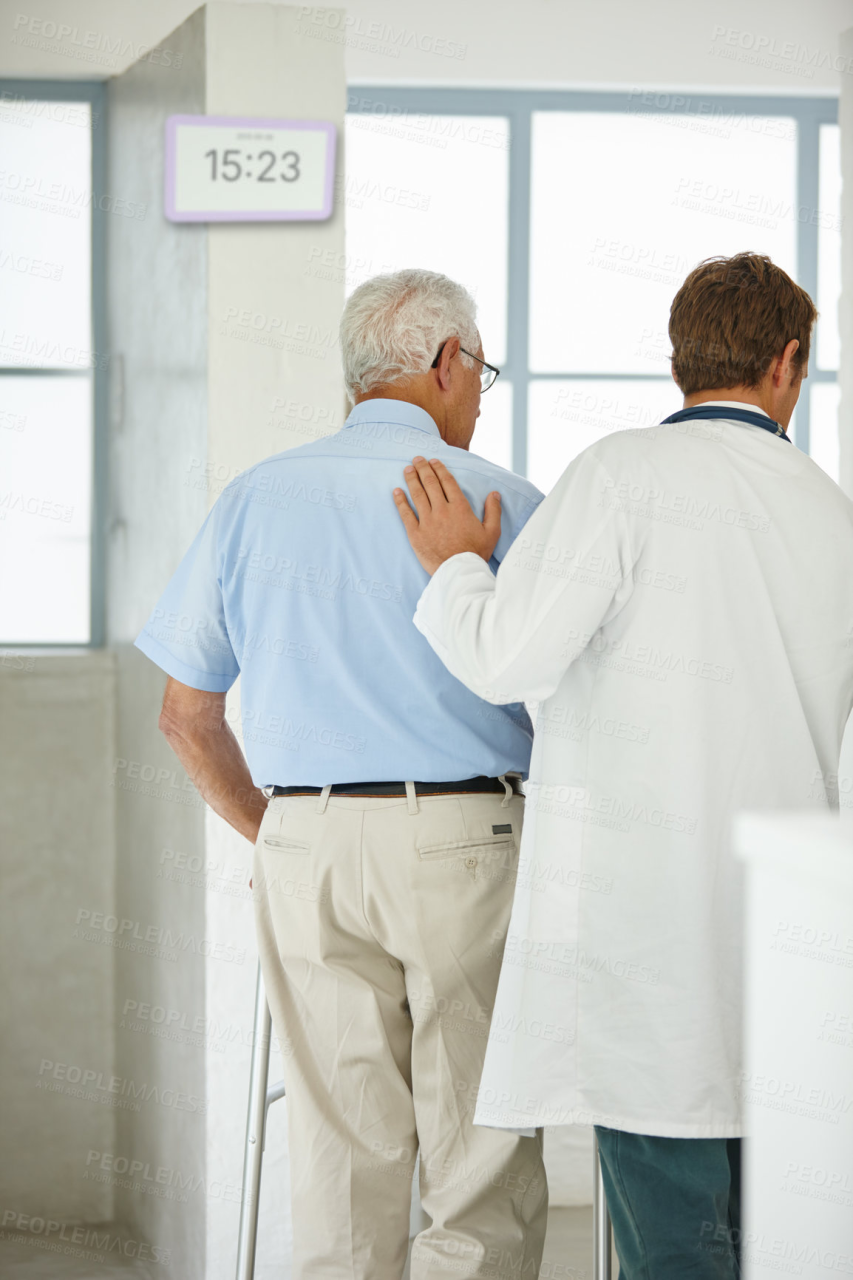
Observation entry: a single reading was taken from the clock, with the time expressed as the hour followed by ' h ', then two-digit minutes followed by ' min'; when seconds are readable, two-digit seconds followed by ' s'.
15 h 23 min
